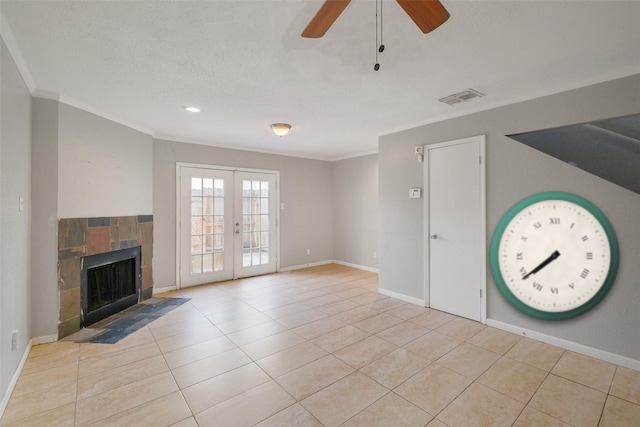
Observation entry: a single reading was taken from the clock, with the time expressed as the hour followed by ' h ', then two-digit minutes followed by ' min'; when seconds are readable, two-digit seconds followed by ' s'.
7 h 39 min
